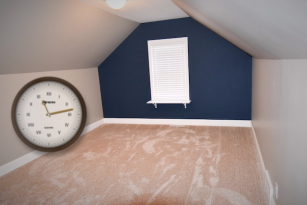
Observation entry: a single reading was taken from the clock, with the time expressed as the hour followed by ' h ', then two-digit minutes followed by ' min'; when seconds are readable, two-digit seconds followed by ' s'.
11 h 13 min
